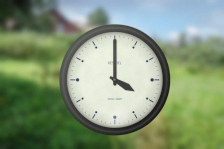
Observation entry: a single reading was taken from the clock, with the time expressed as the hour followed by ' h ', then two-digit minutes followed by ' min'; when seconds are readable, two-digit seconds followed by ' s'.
4 h 00 min
